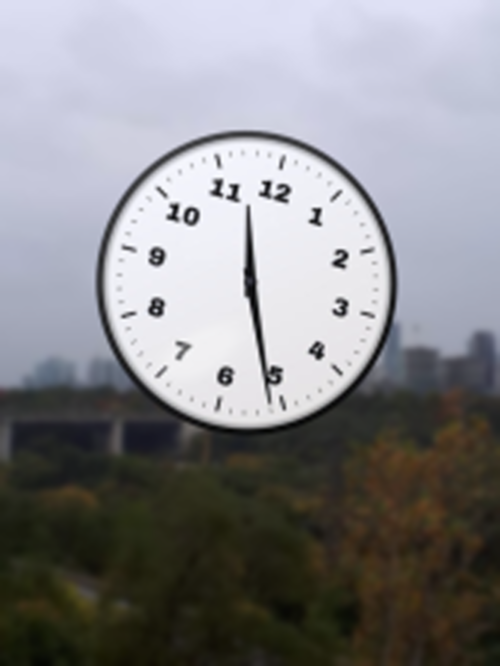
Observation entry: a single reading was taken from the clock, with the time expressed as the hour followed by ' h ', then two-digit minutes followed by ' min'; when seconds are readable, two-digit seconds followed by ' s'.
11 h 26 min
